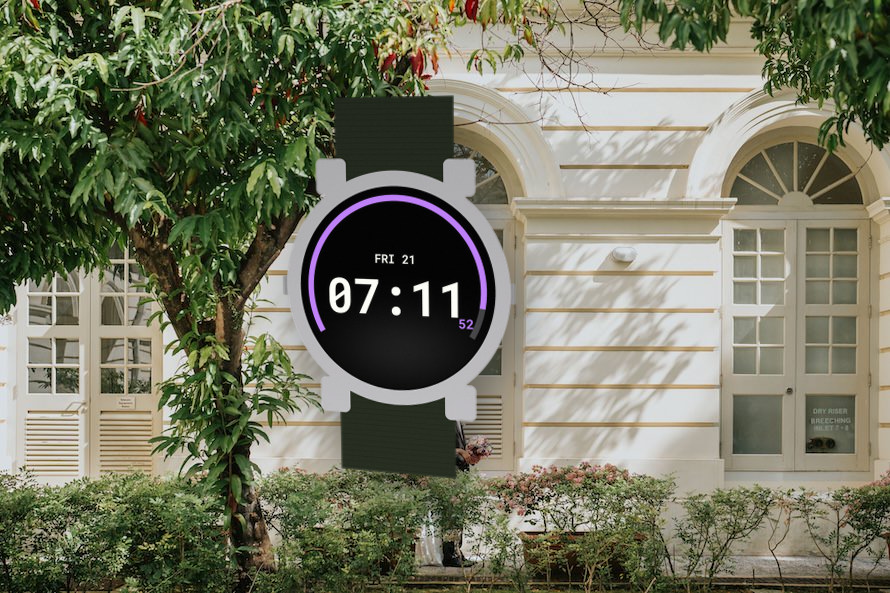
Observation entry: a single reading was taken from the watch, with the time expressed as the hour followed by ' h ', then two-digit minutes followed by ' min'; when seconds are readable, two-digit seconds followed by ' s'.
7 h 11 min 52 s
